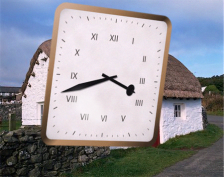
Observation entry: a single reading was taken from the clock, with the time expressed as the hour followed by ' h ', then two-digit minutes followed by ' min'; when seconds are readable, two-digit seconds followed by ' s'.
3 h 42 min
